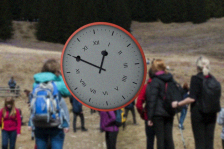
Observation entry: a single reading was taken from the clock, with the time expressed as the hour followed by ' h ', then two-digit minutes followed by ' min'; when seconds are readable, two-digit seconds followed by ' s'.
12 h 50 min
